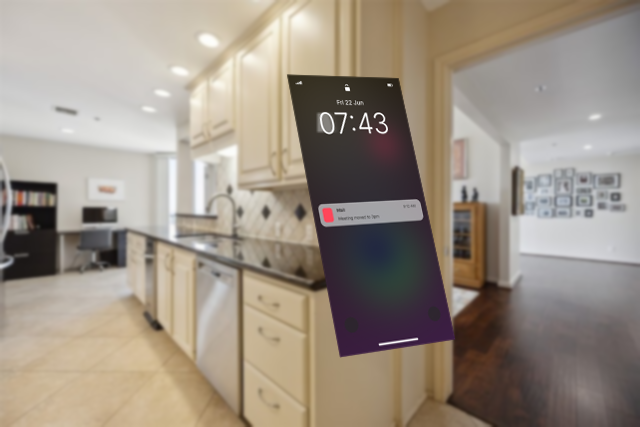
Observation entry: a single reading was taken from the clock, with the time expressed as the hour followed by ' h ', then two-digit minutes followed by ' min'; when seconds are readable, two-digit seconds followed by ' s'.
7 h 43 min
